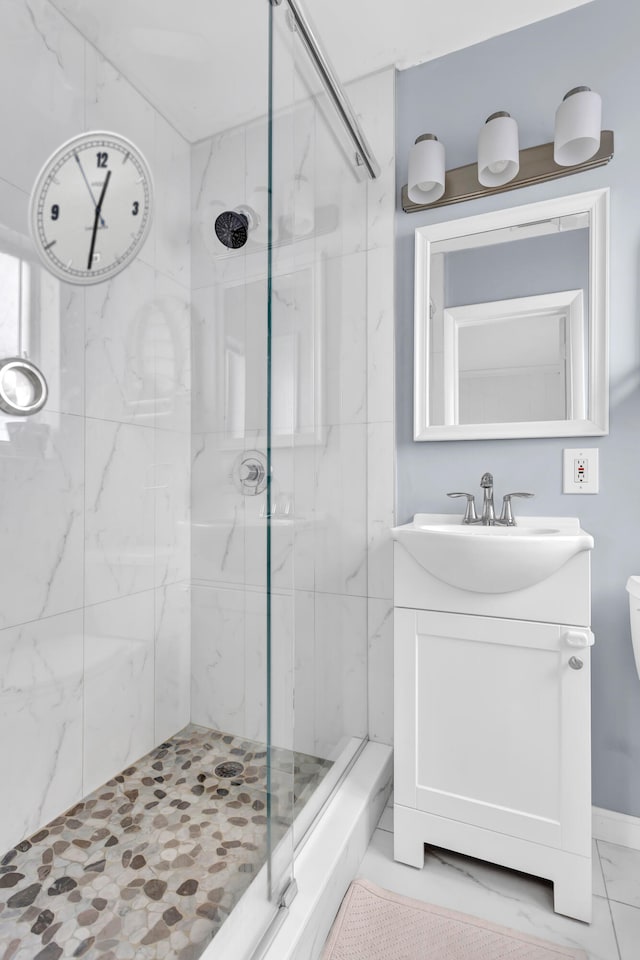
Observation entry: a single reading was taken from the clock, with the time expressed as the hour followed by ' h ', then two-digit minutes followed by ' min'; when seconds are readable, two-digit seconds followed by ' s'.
12 h 30 min 55 s
